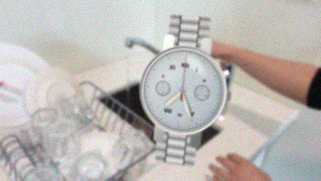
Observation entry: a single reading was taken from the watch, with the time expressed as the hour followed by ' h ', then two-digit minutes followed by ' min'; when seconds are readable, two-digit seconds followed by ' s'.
7 h 26 min
